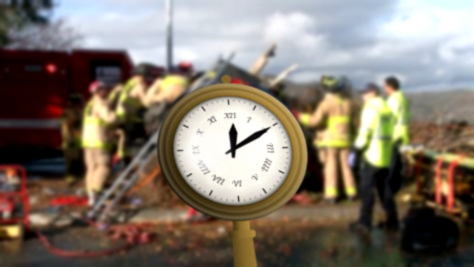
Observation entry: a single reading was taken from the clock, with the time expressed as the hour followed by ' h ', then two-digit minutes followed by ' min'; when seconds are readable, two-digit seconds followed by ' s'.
12 h 10 min
